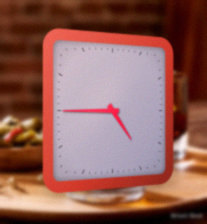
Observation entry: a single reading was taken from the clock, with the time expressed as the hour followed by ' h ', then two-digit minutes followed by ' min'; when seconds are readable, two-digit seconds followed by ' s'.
4 h 45 min
